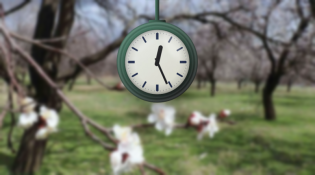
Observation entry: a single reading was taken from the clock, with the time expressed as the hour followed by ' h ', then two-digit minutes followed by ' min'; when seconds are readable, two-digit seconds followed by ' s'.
12 h 26 min
